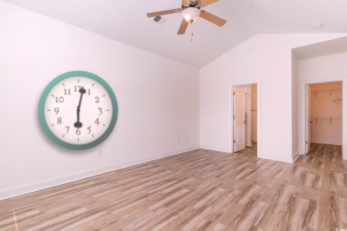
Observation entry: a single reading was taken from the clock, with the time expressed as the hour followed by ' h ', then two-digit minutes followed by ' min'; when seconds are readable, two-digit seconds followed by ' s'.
6 h 02 min
